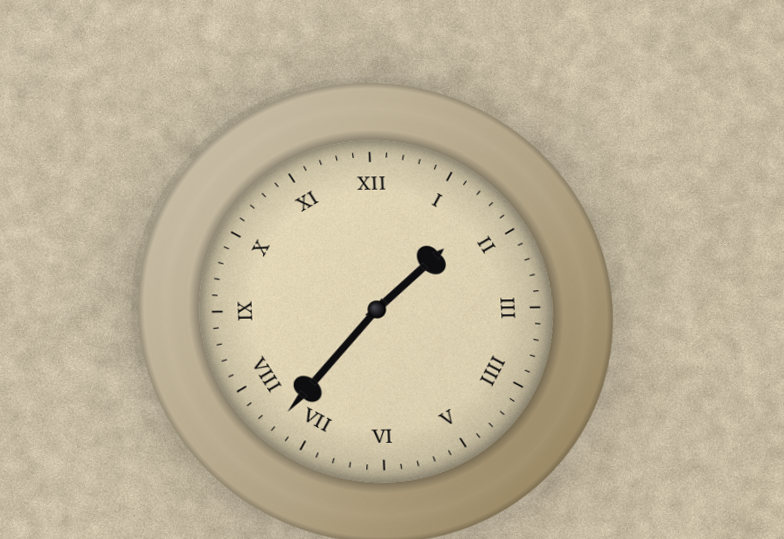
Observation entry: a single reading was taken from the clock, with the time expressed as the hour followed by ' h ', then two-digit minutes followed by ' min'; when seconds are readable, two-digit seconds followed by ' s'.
1 h 37 min
